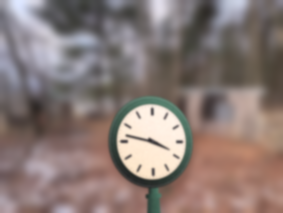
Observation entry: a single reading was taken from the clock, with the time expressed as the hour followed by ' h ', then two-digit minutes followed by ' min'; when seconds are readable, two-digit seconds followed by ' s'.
3 h 47 min
